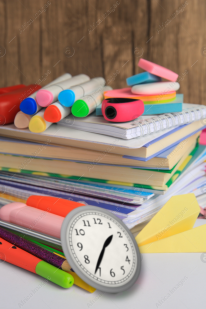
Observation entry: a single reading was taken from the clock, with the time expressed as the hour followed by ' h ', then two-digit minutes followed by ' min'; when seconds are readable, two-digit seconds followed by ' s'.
1 h 36 min
